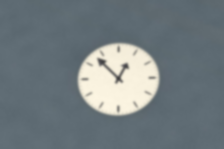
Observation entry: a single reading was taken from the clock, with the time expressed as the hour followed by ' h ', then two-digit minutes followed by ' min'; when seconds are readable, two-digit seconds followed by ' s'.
12 h 53 min
